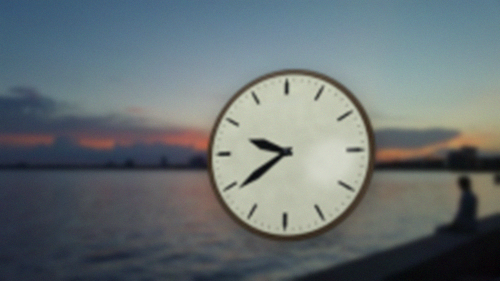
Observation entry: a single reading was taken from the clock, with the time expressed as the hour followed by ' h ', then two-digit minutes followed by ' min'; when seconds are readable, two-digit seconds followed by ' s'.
9 h 39 min
